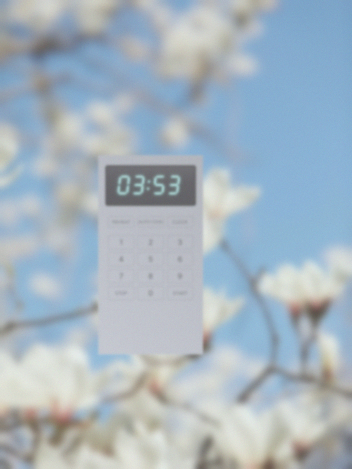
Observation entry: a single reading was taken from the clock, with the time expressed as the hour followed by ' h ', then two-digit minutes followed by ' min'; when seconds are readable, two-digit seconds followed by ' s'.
3 h 53 min
